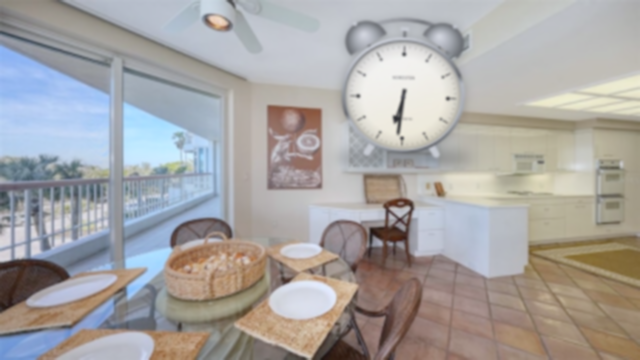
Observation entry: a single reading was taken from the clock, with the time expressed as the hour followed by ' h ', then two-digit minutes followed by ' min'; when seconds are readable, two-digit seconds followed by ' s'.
6 h 31 min
